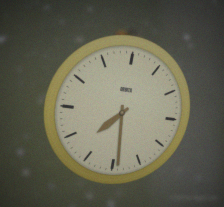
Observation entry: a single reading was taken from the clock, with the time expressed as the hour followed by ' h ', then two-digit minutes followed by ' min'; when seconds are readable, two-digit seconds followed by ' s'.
7 h 29 min
